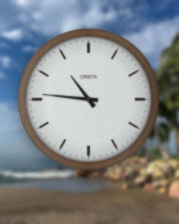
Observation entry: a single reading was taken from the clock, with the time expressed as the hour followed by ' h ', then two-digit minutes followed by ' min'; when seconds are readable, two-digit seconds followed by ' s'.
10 h 46 min
